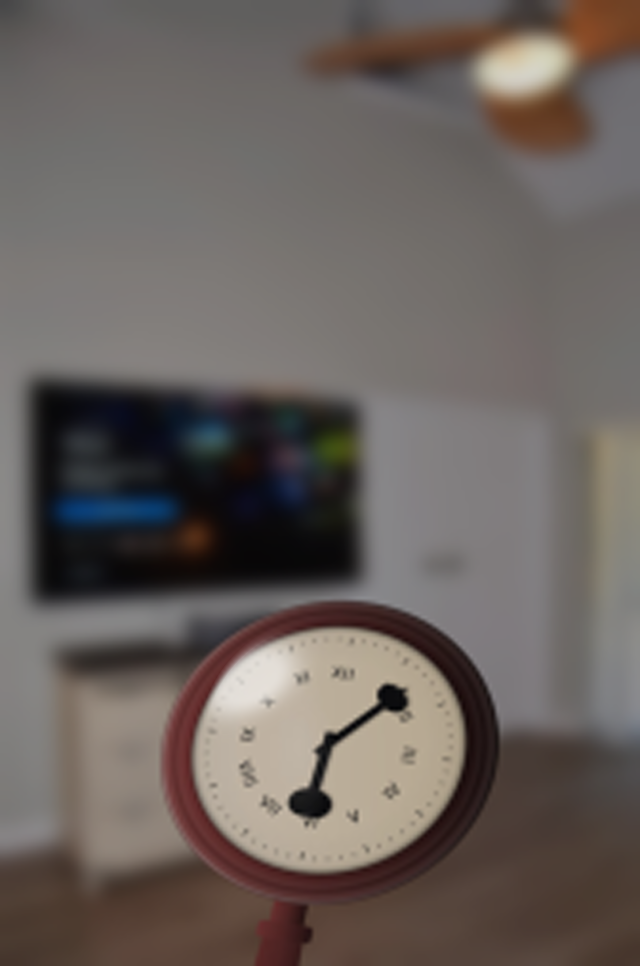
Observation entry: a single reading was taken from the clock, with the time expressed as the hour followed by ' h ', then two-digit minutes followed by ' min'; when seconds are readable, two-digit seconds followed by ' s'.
6 h 07 min
